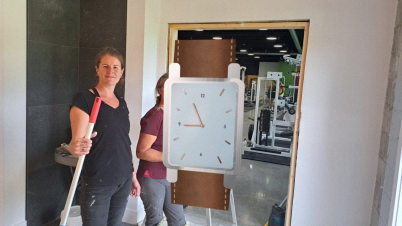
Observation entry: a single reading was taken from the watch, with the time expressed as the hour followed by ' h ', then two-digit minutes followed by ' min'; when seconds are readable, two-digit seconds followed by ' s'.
8 h 56 min
